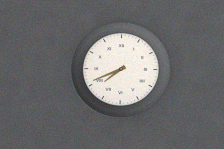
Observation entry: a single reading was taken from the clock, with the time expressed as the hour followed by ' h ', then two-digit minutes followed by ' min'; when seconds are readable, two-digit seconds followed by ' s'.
7 h 41 min
